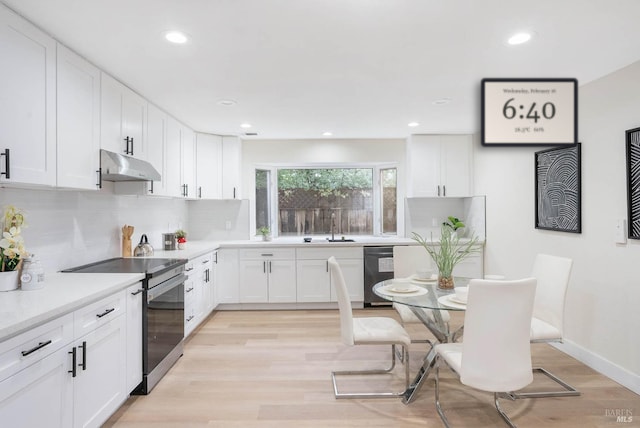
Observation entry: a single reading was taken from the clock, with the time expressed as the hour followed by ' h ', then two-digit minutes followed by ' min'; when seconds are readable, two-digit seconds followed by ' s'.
6 h 40 min
